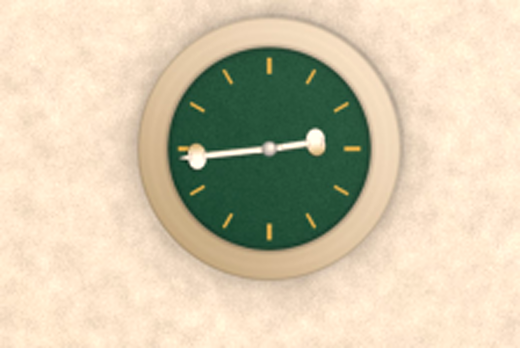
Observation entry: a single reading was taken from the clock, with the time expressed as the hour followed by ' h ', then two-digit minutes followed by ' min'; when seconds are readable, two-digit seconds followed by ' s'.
2 h 44 min
